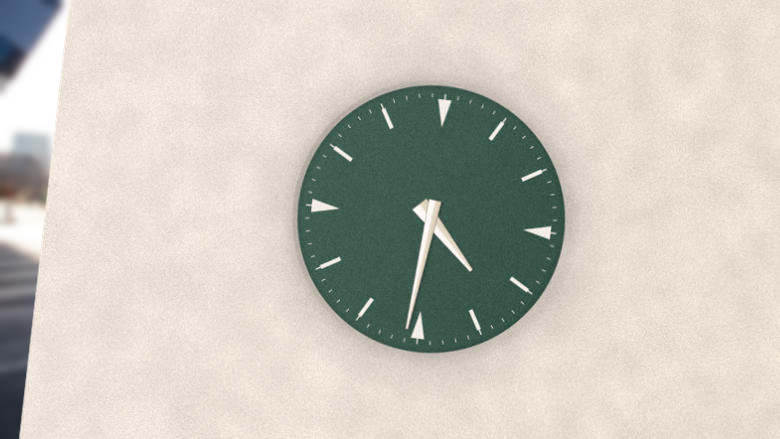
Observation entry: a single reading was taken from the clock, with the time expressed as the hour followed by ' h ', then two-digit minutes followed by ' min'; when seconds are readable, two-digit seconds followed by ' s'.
4 h 31 min
